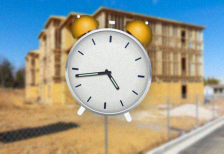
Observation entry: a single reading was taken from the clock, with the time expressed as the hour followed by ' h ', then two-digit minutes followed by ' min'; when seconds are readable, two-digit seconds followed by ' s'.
4 h 43 min
